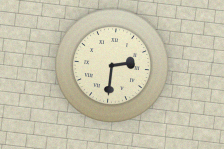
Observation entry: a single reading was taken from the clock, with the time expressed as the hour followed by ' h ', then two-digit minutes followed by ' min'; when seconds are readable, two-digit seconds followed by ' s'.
2 h 30 min
